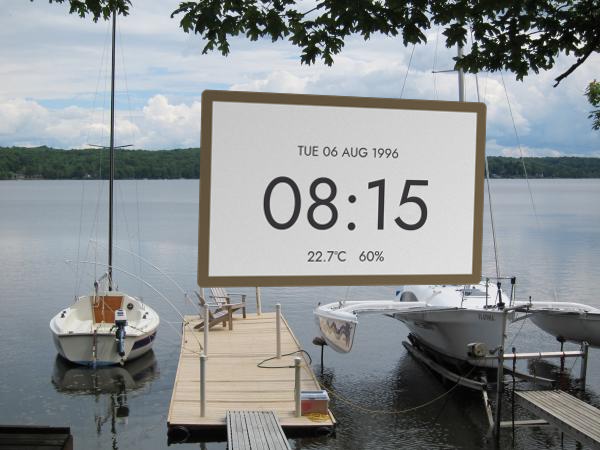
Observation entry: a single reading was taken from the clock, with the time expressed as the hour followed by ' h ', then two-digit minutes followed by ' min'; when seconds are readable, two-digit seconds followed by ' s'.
8 h 15 min
